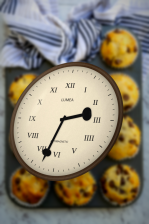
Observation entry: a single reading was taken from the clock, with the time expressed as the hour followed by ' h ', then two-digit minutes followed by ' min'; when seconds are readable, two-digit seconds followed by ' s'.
2 h 33 min
